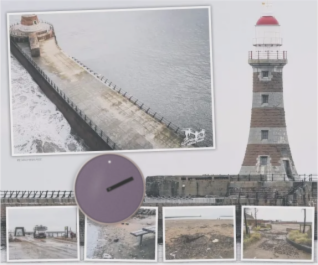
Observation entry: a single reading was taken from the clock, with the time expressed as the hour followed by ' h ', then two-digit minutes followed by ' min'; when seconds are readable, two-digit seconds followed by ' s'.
2 h 11 min
